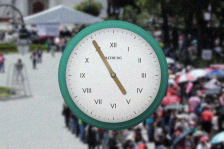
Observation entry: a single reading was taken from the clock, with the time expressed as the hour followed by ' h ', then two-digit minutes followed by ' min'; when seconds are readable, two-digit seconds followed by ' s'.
4 h 55 min
